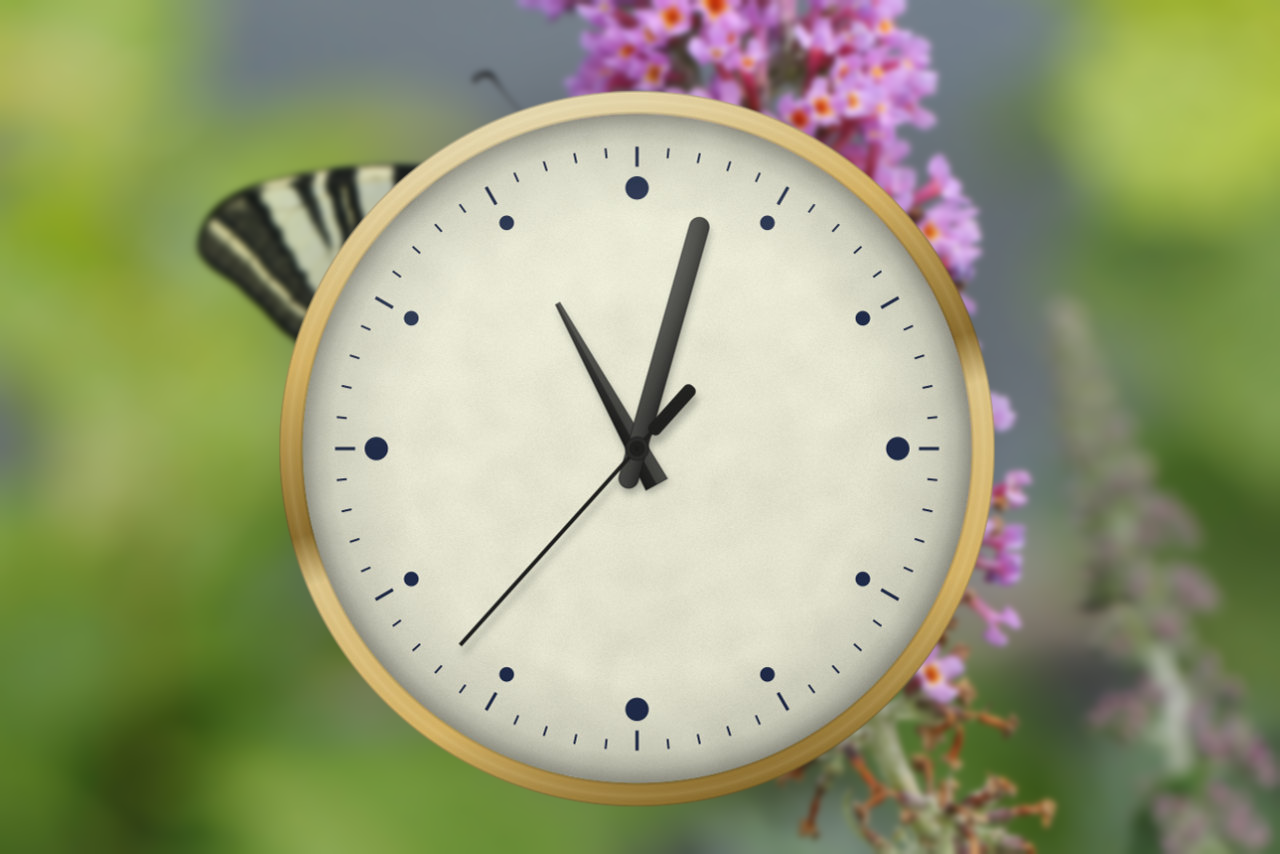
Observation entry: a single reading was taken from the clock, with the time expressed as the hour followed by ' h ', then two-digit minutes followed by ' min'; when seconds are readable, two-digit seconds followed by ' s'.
11 h 02 min 37 s
